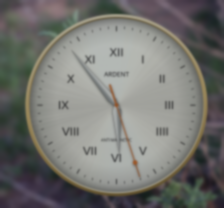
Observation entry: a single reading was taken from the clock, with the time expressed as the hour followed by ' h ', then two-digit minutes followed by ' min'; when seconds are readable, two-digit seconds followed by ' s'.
5 h 53 min 27 s
